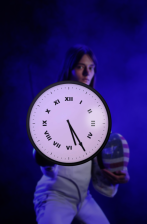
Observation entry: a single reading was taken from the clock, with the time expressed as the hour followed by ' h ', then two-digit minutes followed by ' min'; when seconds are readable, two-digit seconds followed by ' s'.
5 h 25 min
